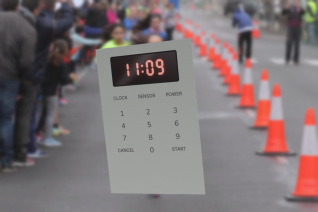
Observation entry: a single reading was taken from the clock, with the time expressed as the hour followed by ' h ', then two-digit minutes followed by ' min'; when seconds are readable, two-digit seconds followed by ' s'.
11 h 09 min
